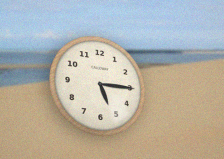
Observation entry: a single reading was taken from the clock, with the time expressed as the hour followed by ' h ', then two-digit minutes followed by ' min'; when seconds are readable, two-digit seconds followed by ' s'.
5 h 15 min
